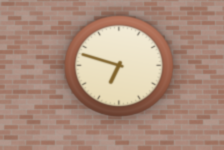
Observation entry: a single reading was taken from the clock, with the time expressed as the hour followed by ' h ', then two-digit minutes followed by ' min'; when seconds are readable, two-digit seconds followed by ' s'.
6 h 48 min
